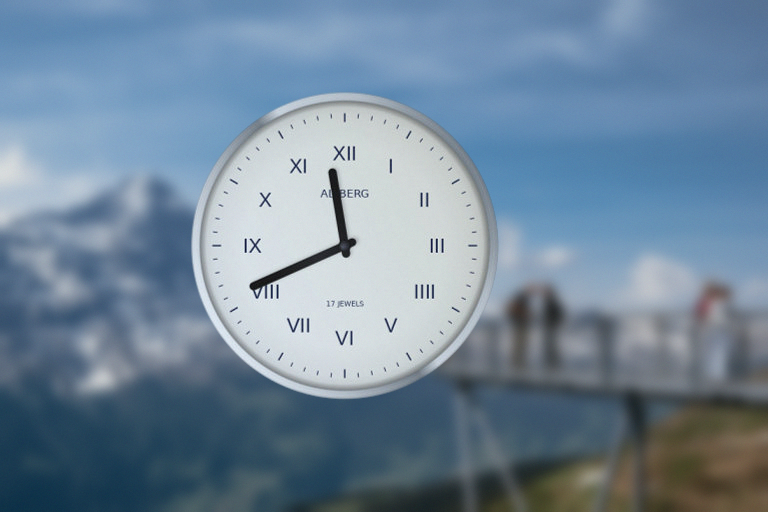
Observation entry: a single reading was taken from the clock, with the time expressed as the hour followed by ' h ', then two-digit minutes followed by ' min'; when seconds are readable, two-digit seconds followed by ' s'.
11 h 41 min
